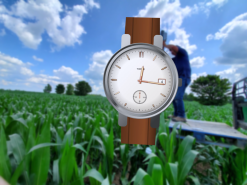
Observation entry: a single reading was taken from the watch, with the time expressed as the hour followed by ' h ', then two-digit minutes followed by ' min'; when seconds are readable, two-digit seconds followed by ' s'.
12 h 16 min
